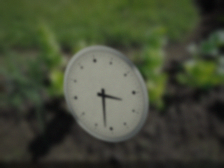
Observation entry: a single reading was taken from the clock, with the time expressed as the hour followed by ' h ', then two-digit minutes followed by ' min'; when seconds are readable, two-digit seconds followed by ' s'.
3 h 32 min
